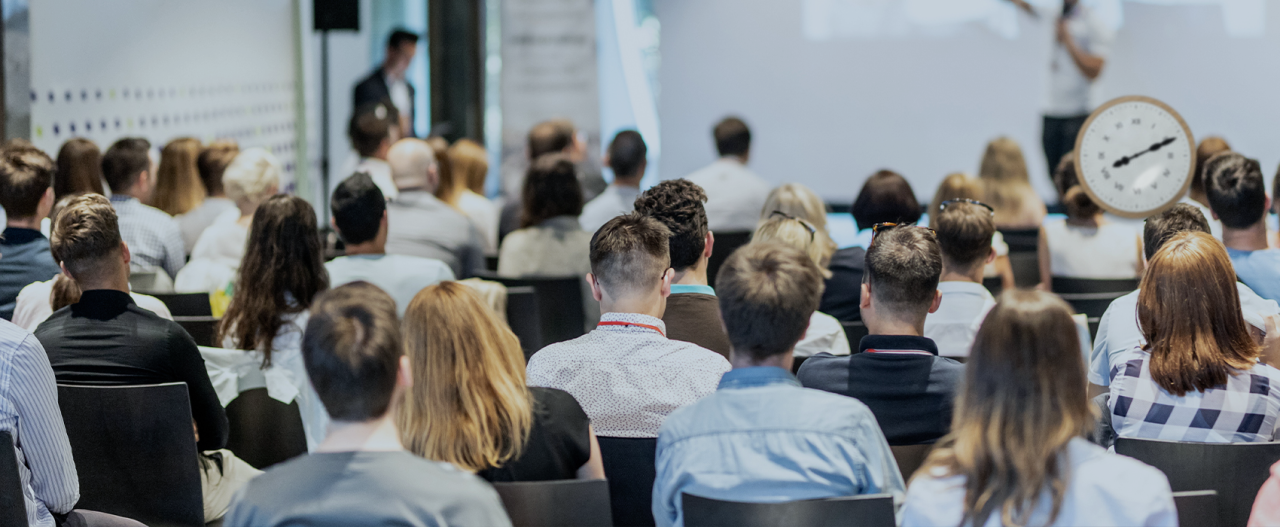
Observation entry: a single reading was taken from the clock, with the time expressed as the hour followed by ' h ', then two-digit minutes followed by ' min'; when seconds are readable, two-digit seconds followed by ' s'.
8 h 11 min
